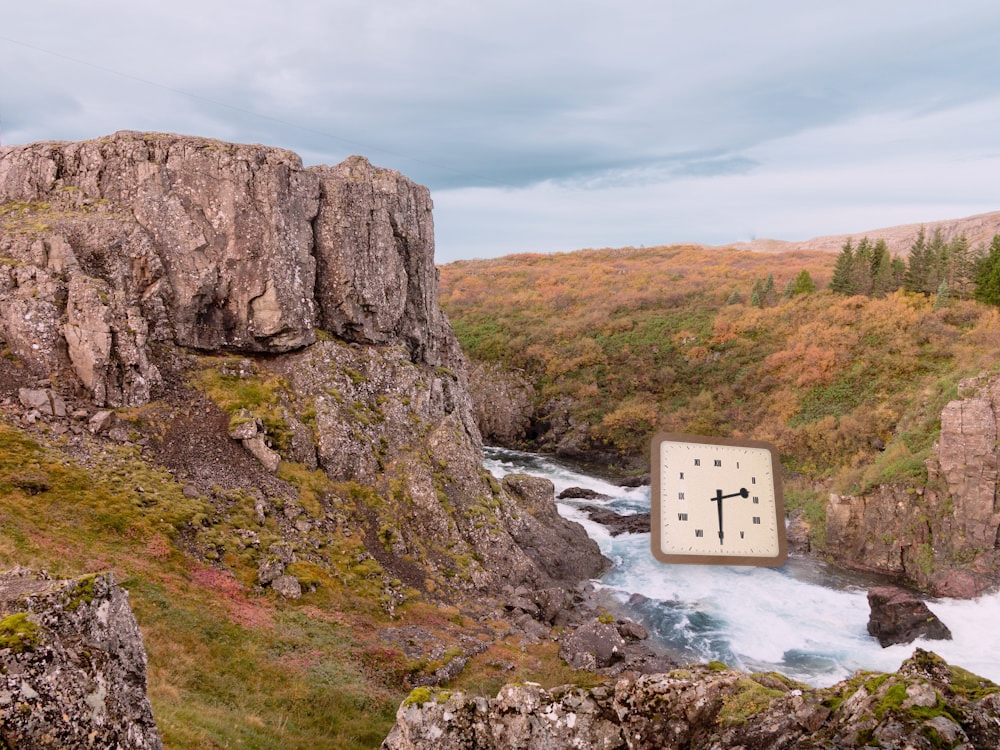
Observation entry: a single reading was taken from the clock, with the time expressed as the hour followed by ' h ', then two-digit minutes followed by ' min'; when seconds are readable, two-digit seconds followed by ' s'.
2 h 30 min
